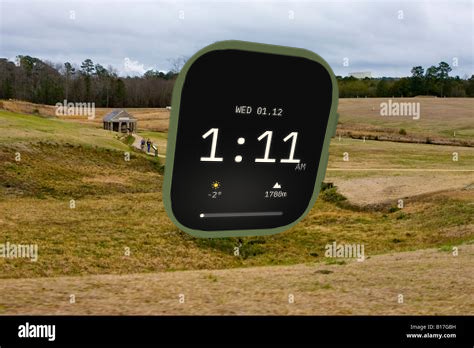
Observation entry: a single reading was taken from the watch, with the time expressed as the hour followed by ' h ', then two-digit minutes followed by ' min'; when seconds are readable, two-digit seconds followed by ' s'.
1 h 11 min
